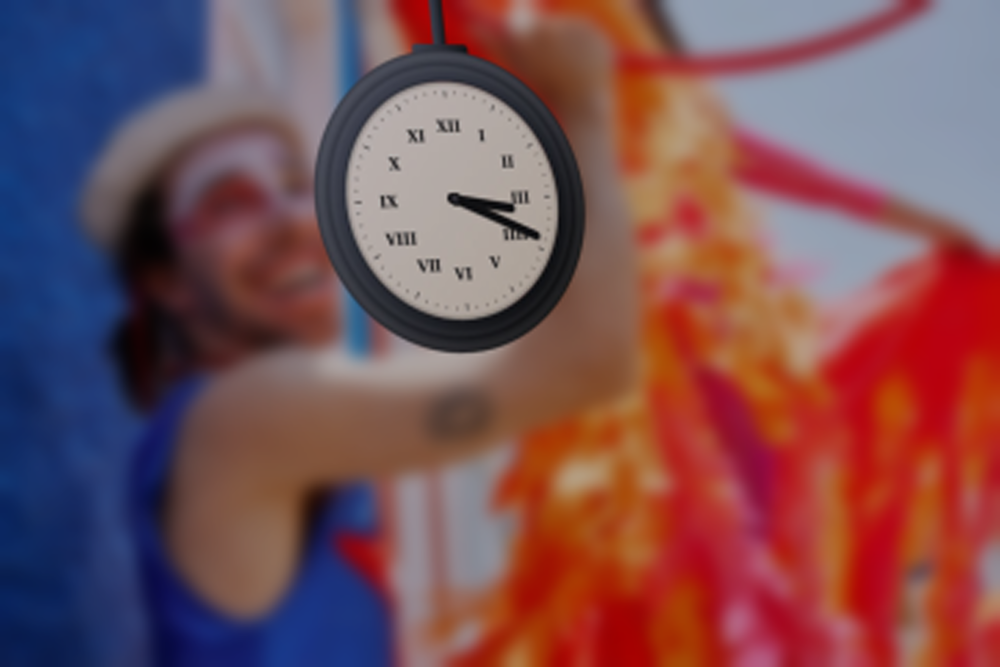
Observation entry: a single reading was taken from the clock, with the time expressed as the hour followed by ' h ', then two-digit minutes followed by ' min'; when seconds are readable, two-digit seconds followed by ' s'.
3 h 19 min
